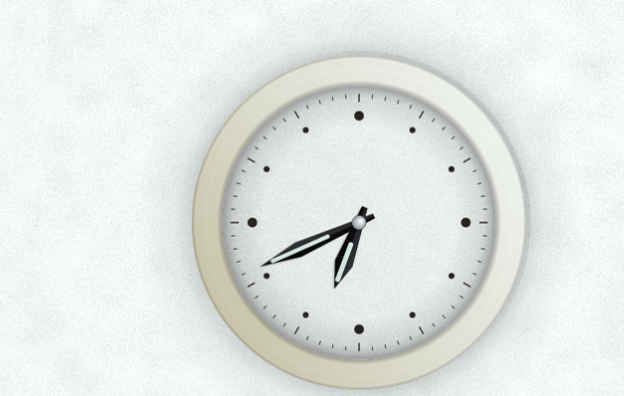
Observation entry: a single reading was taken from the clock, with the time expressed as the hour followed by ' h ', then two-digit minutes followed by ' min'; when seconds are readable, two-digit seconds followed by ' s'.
6 h 41 min
